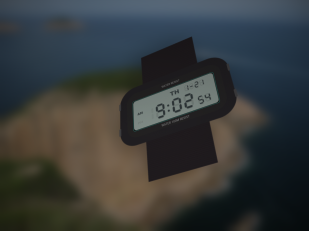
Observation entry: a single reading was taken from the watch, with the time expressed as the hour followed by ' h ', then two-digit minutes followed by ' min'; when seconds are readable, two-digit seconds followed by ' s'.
9 h 02 min 54 s
